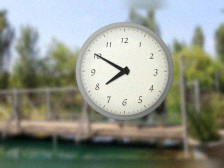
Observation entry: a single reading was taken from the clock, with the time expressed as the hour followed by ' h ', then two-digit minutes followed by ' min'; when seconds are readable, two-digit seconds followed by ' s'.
7 h 50 min
